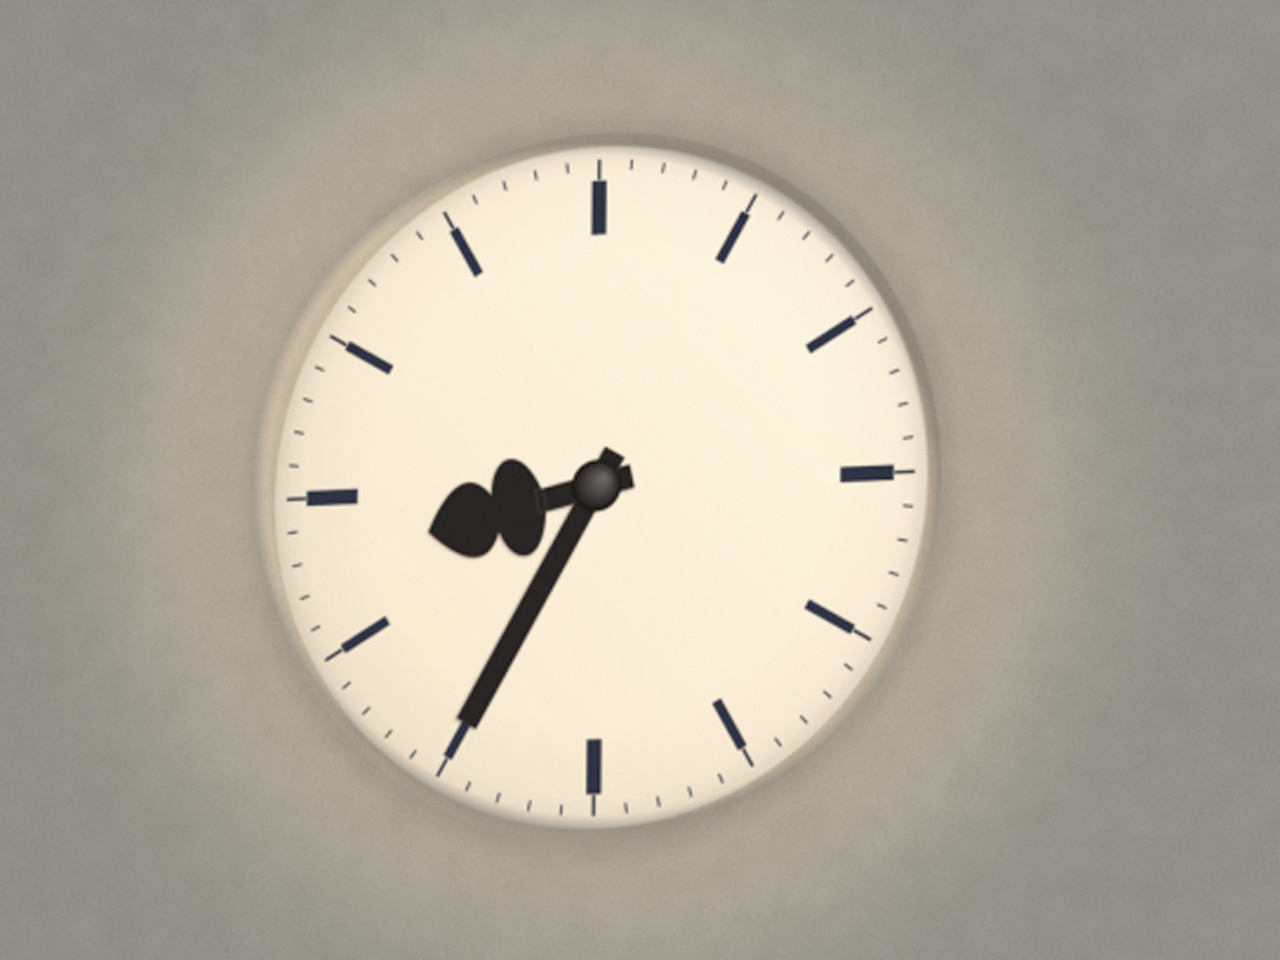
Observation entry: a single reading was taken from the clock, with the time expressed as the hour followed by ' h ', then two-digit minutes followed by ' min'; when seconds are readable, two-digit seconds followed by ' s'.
8 h 35 min
